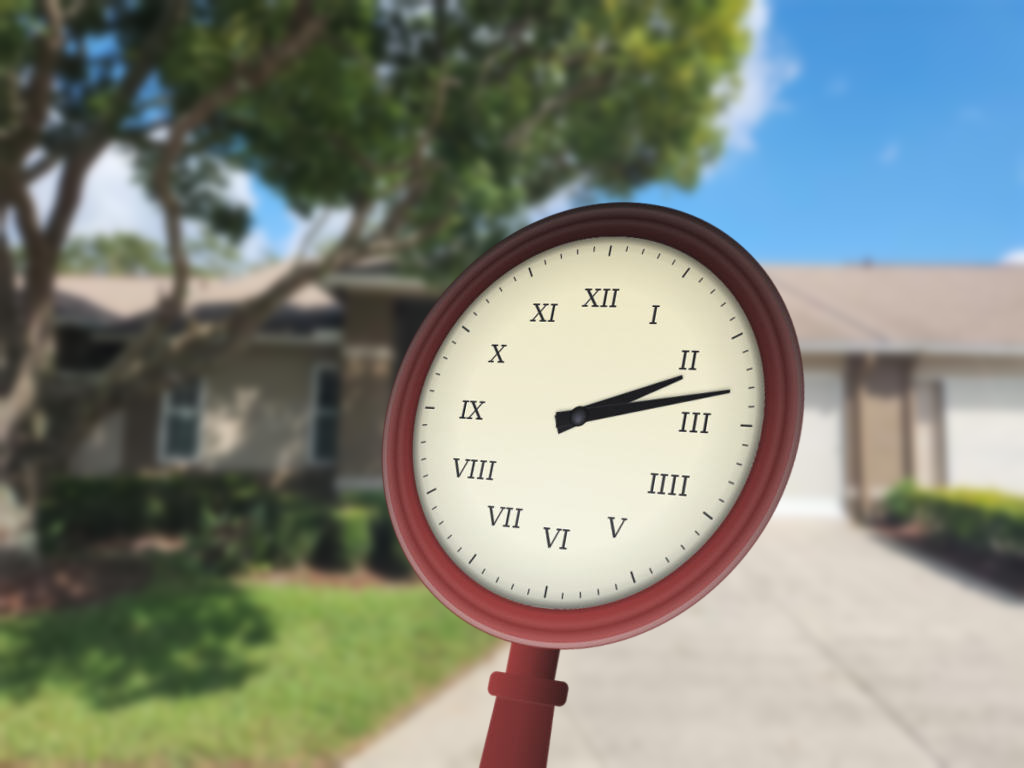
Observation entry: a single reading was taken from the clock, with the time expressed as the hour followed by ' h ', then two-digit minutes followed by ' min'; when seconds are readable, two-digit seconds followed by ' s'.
2 h 13 min
